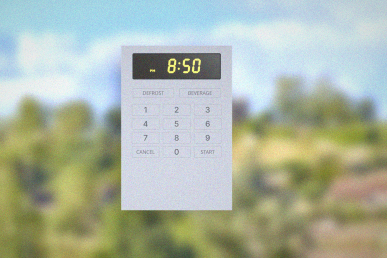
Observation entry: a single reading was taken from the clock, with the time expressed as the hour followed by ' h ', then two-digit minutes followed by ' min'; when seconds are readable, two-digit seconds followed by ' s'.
8 h 50 min
